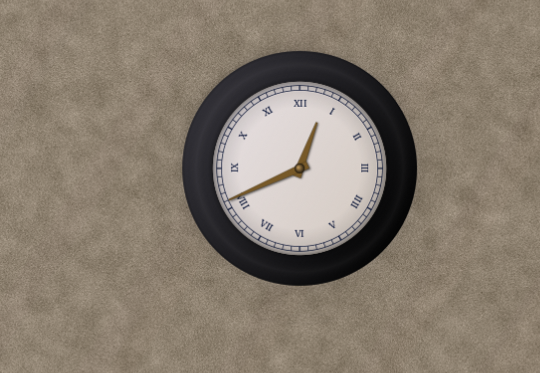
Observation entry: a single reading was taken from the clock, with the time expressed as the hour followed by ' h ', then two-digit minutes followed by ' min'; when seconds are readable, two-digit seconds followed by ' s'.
12 h 41 min
